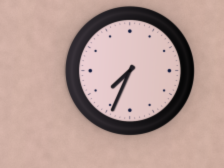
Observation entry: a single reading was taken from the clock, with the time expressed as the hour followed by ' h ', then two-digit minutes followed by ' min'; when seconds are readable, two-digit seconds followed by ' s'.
7 h 34 min
